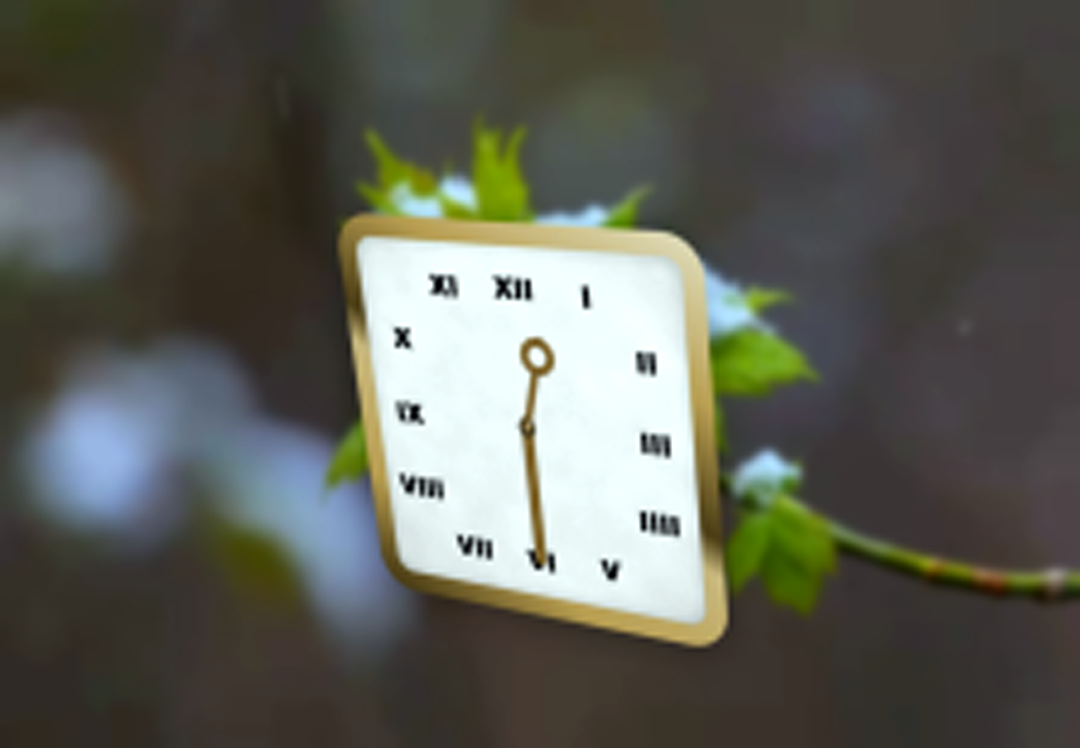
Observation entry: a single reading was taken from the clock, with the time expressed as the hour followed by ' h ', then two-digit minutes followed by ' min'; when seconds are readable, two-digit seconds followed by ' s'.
12 h 30 min
